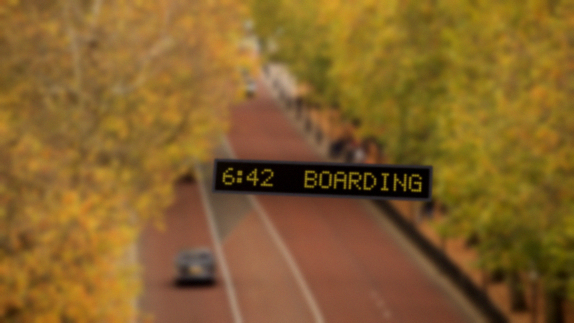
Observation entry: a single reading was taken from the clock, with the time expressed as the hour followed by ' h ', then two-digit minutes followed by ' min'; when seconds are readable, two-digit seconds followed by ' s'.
6 h 42 min
